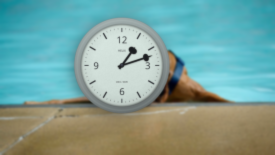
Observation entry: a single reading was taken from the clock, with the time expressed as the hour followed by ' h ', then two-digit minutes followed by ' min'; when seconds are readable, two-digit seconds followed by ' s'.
1 h 12 min
